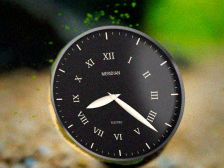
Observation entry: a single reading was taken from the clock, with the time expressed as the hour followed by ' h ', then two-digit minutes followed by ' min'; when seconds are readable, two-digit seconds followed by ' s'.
8 h 22 min
